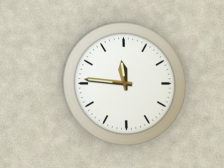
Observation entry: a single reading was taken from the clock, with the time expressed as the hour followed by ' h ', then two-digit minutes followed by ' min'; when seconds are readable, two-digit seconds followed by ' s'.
11 h 46 min
